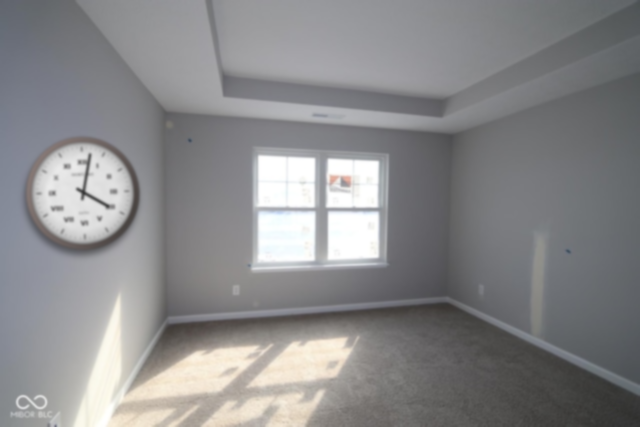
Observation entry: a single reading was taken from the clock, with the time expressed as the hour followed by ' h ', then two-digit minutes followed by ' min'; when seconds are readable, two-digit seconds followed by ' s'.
4 h 02 min
